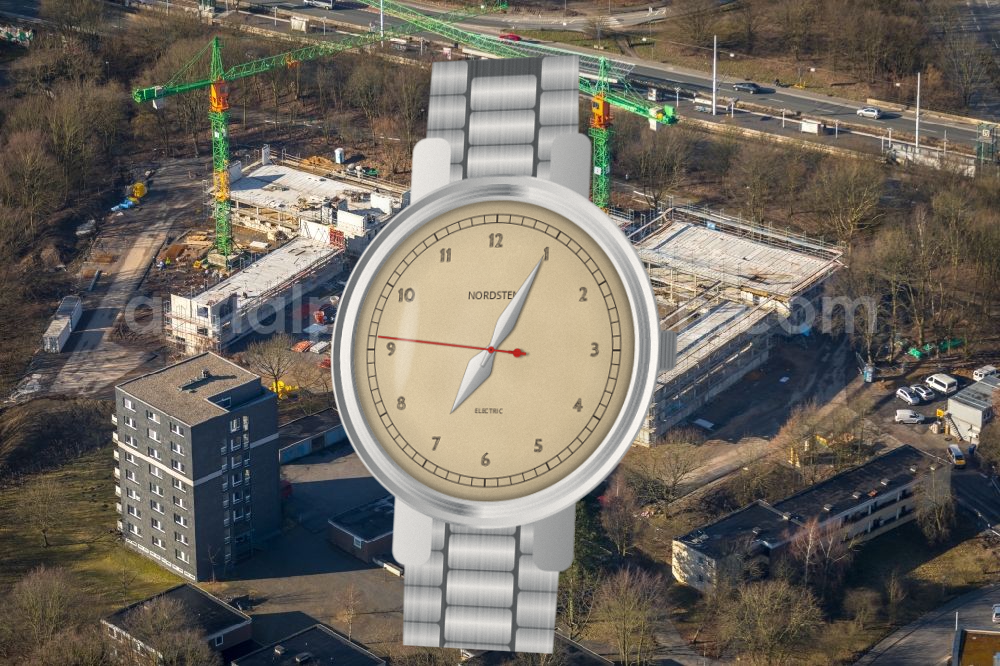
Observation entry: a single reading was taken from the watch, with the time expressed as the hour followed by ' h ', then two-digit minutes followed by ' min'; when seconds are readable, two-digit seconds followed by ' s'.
7 h 04 min 46 s
